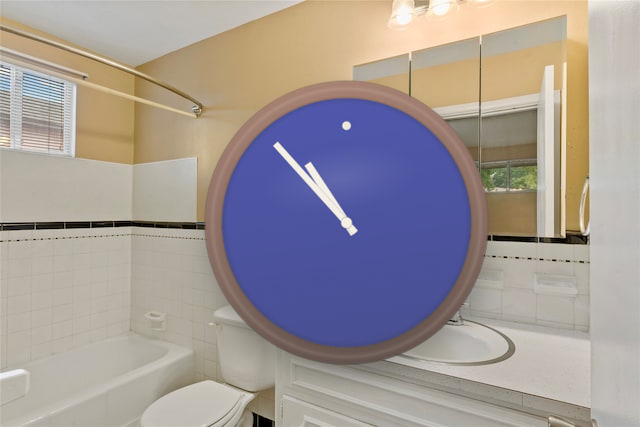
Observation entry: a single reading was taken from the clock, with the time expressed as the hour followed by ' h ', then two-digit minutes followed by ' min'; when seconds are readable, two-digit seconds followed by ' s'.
10 h 53 min
